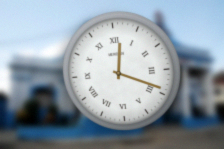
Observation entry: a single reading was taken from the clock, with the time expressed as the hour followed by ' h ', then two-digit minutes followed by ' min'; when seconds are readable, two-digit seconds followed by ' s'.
12 h 19 min
